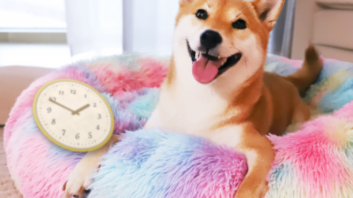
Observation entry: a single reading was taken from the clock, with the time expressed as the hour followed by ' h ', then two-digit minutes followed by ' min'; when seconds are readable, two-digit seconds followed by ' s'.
1 h 49 min
